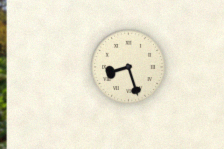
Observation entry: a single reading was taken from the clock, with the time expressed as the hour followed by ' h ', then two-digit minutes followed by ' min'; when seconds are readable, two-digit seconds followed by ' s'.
8 h 27 min
